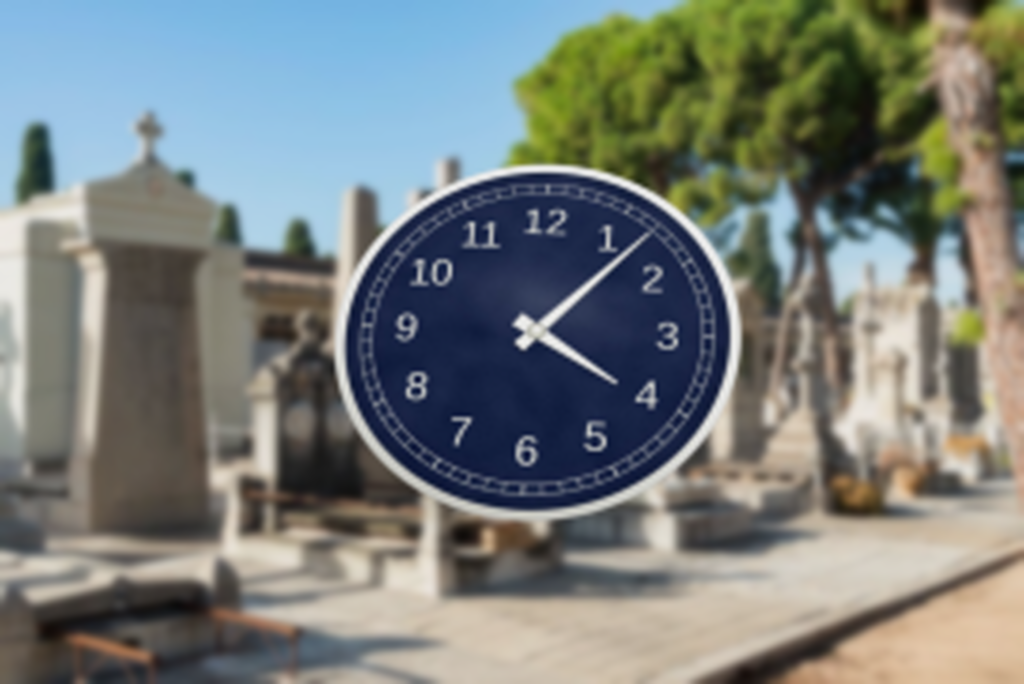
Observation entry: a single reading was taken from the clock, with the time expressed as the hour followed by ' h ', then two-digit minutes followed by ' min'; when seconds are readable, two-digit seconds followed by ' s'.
4 h 07 min
